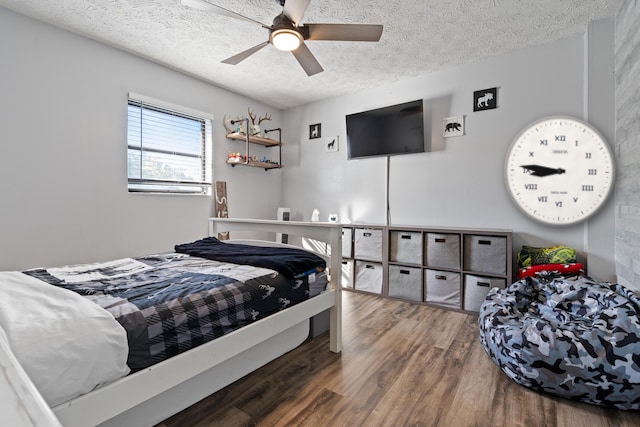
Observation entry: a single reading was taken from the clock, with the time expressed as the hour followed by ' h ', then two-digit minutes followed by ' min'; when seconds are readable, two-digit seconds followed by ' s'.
8 h 46 min
